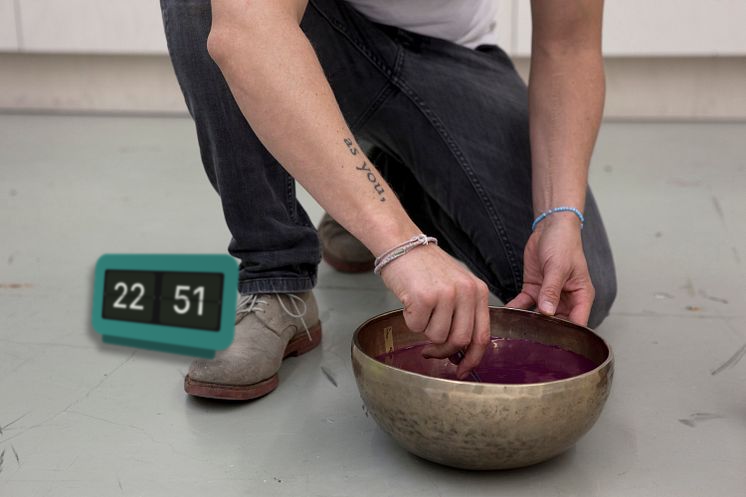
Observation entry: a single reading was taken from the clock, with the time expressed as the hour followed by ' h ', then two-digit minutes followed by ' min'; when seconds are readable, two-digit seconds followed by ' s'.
22 h 51 min
